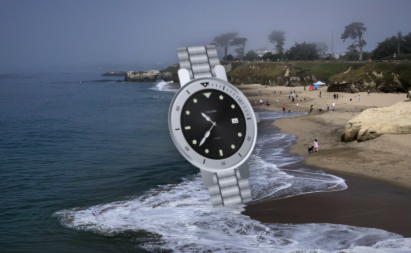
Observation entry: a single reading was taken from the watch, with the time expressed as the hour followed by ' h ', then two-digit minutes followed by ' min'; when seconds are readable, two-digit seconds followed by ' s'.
10 h 38 min
